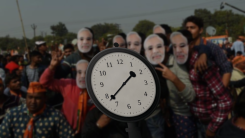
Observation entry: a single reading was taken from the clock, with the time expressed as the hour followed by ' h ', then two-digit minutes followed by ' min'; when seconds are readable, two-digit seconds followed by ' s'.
1 h 38 min
